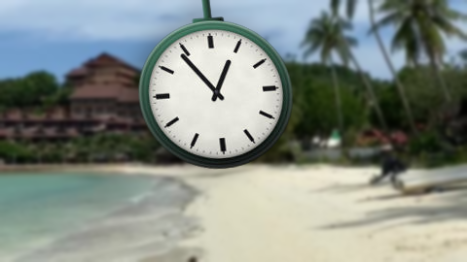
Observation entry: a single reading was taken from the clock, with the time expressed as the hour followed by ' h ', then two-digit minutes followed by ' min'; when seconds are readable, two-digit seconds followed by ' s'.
12 h 54 min
